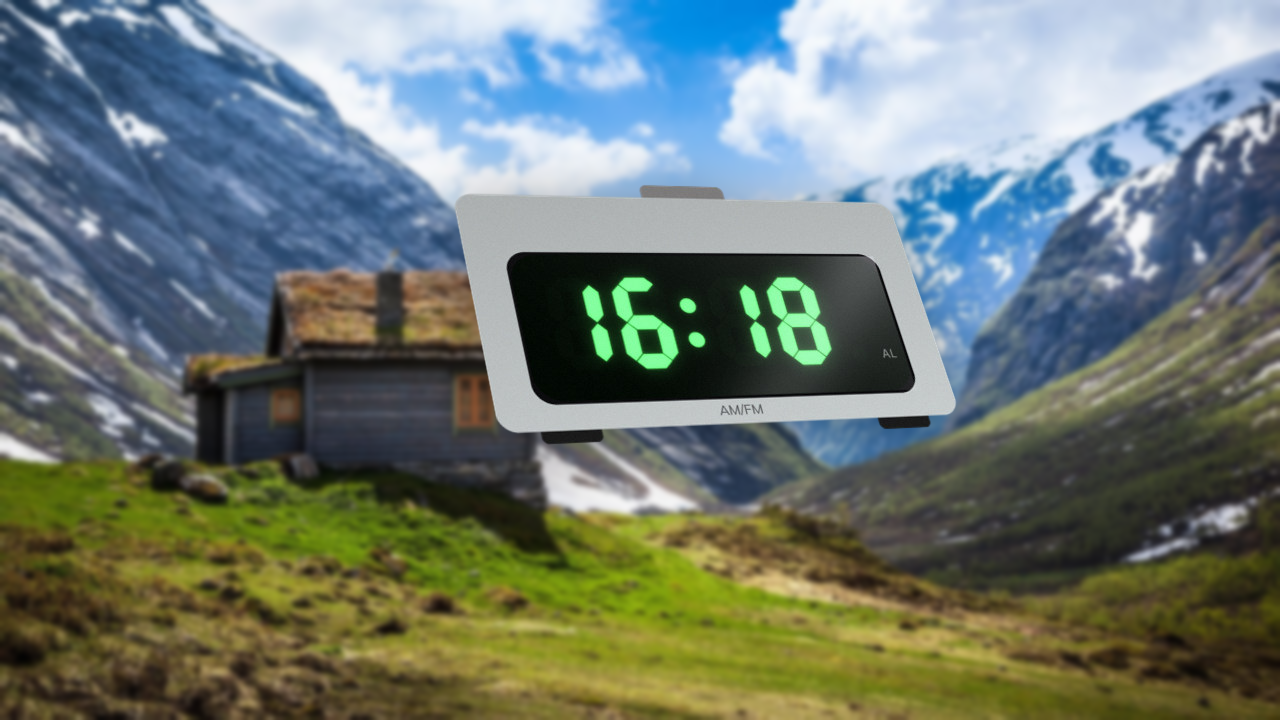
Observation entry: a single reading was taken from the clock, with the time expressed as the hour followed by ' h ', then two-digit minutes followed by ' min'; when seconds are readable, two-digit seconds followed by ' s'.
16 h 18 min
